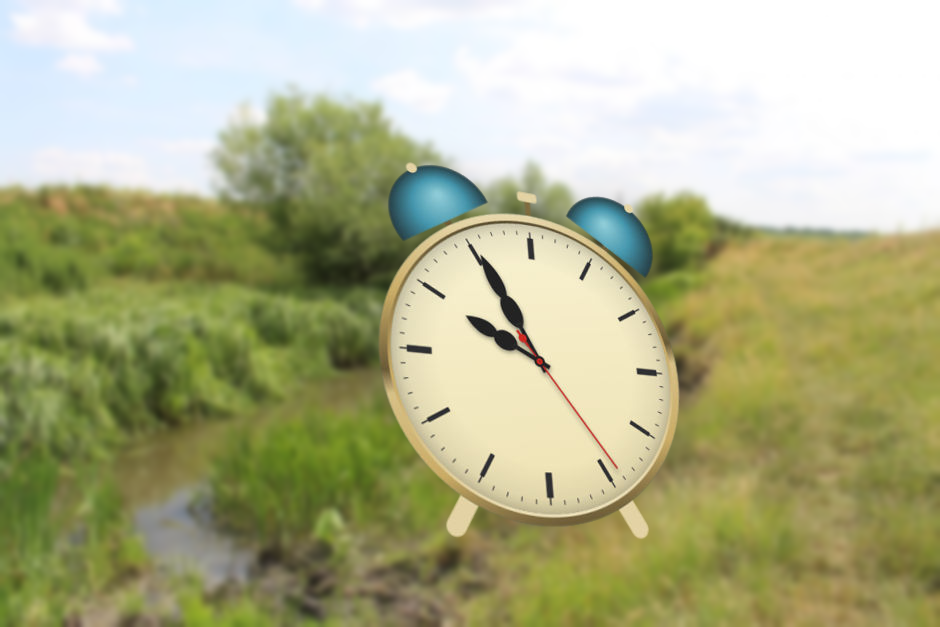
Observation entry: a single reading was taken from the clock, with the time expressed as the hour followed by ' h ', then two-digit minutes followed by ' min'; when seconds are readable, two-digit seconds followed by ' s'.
9 h 55 min 24 s
